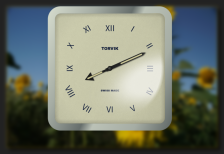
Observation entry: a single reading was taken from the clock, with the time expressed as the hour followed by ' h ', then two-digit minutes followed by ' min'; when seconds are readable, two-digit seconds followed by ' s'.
8 h 11 min
